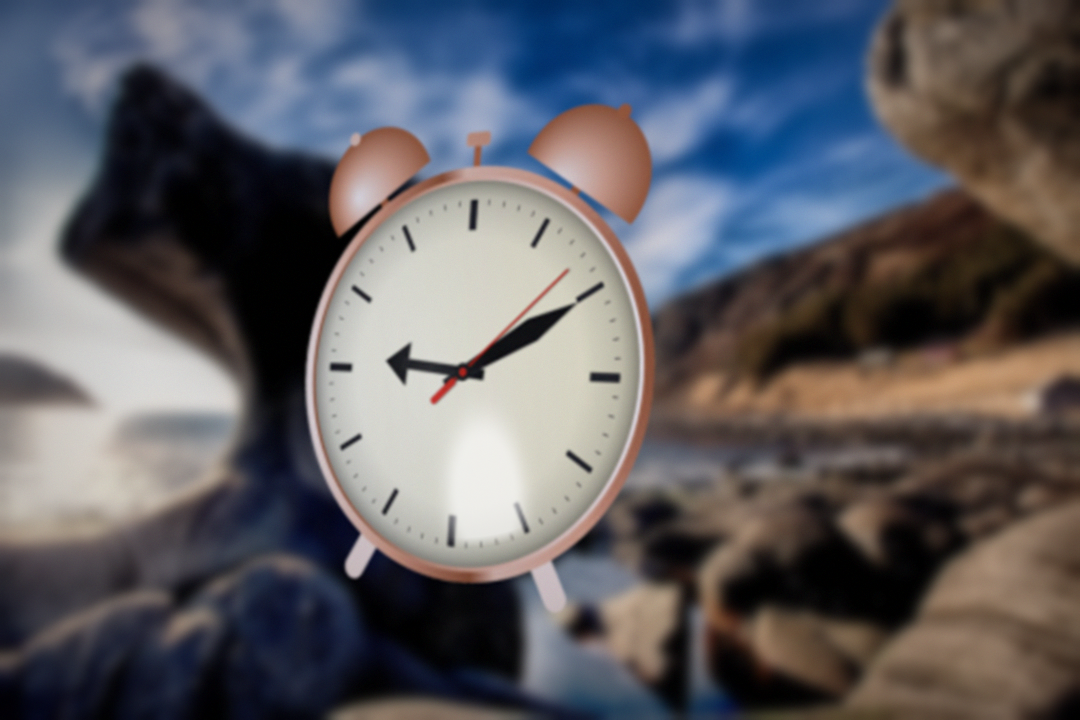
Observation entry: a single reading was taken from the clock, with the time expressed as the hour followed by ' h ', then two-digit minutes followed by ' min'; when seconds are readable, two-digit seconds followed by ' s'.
9 h 10 min 08 s
